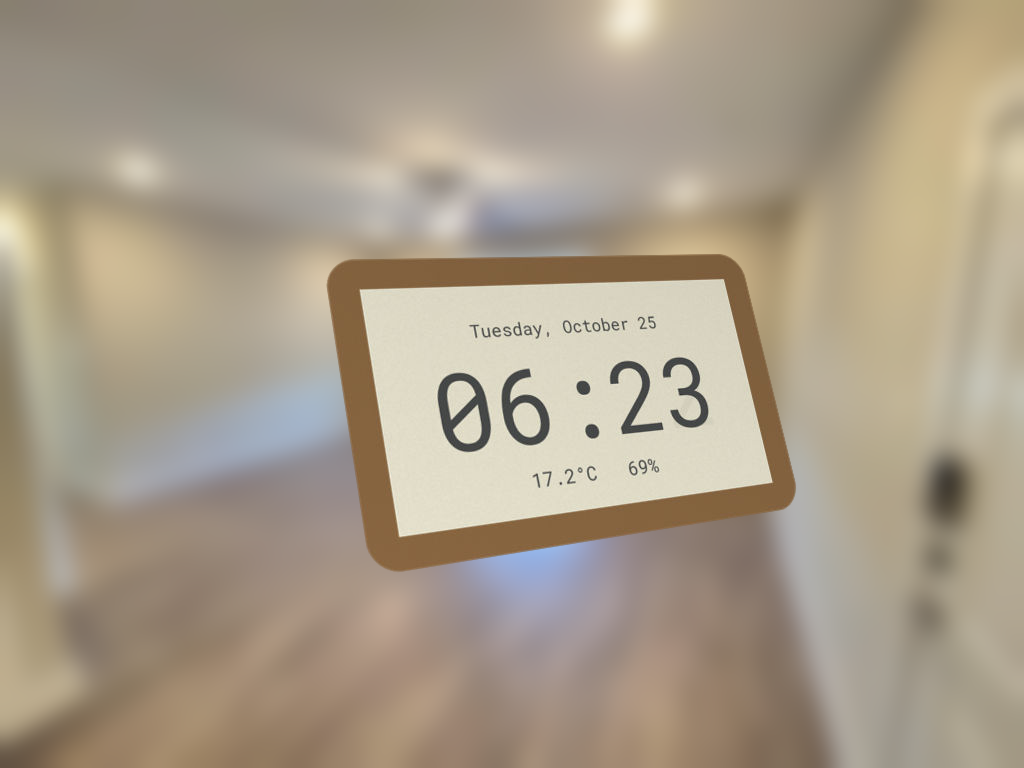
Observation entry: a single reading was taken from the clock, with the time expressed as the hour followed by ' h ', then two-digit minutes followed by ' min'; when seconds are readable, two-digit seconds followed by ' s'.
6 h 23 min
